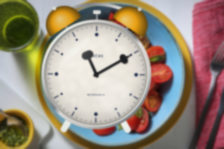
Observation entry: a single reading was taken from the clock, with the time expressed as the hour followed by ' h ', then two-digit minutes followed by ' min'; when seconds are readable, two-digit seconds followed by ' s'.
11 h 10 min
